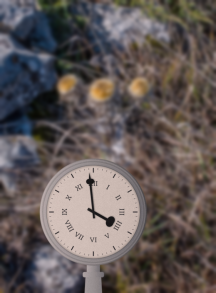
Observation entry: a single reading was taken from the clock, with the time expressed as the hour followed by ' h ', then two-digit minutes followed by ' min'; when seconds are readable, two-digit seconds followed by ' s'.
3 h 59 min
